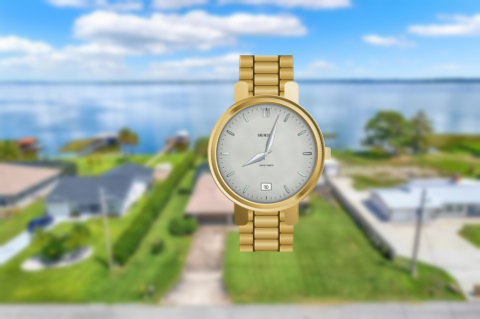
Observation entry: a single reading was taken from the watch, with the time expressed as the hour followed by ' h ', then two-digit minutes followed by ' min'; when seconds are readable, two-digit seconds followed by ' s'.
8 h 03 min
